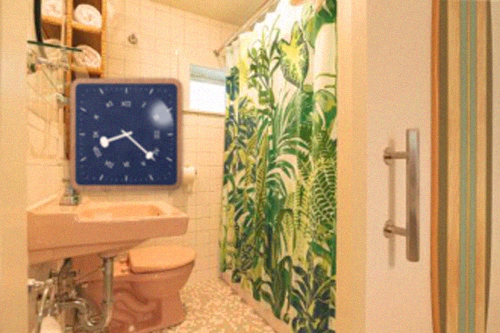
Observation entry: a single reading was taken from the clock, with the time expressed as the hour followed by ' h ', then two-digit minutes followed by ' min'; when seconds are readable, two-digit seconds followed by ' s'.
8 h 22 min
